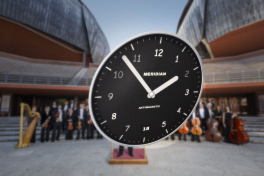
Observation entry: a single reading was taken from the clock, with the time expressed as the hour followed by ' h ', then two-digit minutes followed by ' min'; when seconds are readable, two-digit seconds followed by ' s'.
1 h 53 min
